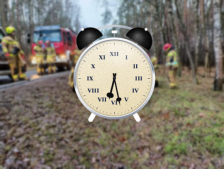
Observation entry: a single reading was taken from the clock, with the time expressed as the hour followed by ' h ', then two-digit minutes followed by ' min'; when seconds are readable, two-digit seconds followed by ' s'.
6 h 28 min
